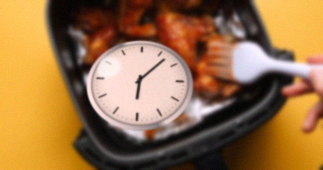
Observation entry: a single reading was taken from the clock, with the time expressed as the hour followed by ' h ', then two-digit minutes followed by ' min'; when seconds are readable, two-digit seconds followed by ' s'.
6 h 07 min
